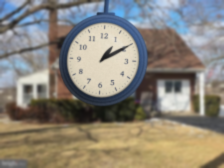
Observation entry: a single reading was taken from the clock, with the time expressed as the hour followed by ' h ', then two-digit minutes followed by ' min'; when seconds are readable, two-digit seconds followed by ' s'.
1 h 10 min
